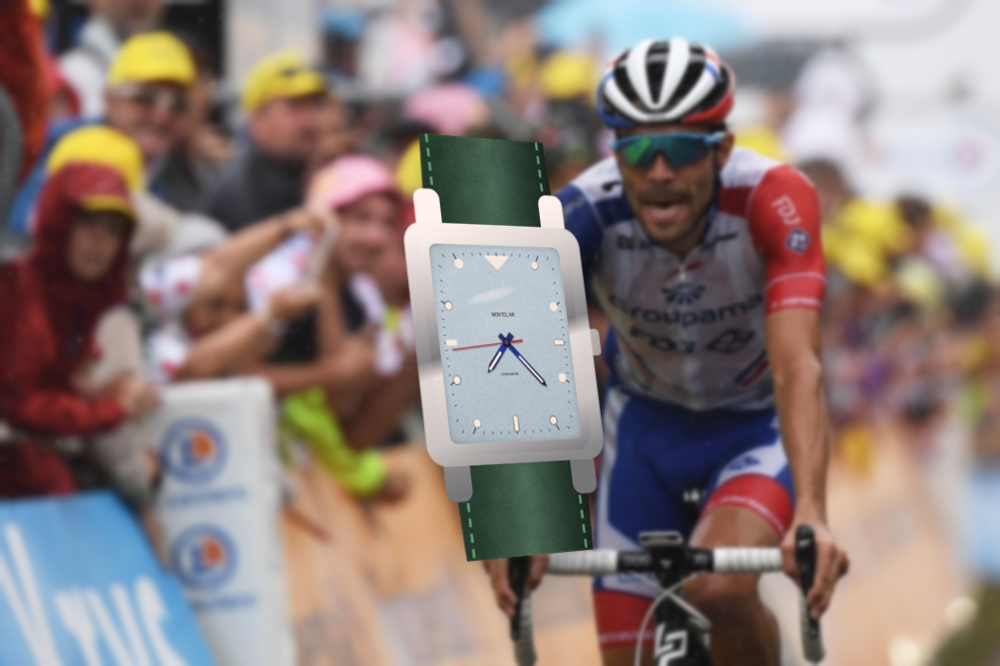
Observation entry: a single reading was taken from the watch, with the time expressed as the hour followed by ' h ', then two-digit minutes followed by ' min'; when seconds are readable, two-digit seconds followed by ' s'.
7 h 22 min 44 s
